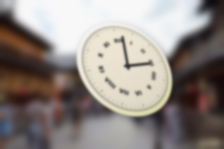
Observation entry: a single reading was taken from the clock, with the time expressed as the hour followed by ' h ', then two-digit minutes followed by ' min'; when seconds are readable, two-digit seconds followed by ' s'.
3 h 02 min
